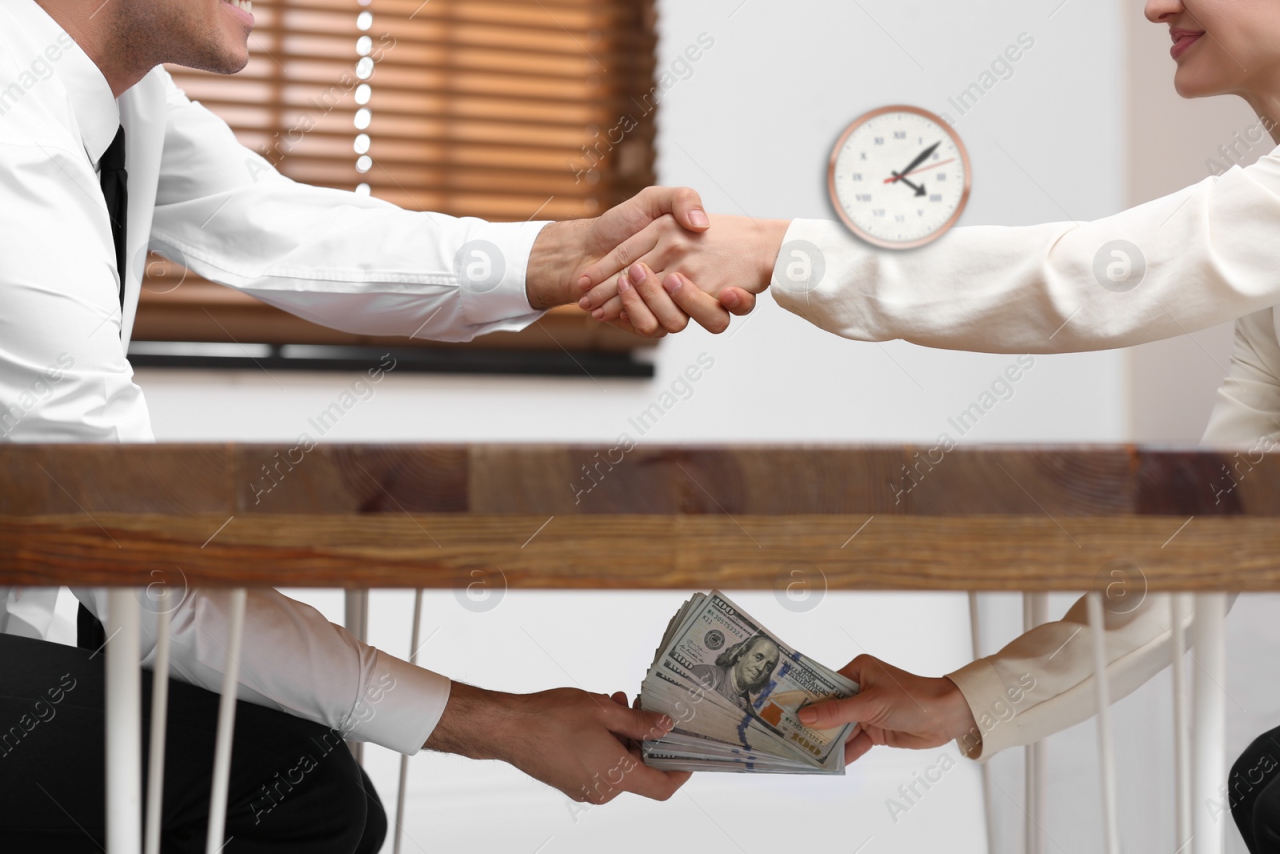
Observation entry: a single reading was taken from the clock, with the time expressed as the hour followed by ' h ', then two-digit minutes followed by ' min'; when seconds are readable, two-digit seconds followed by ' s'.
4 h 08 min 12 s
